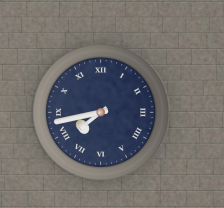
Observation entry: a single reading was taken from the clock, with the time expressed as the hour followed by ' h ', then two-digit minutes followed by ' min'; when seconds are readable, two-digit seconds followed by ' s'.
7 h 43 min
